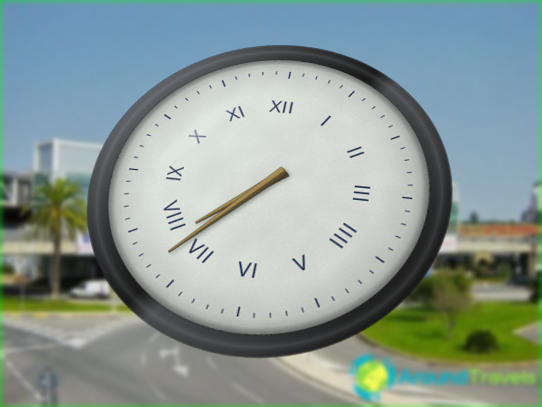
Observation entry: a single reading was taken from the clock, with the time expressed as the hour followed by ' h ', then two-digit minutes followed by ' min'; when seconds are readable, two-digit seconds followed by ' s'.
7 h 37 min
